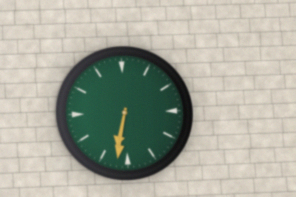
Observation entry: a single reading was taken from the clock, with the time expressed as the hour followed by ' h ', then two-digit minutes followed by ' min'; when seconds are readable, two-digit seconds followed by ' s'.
6 h 32 min
